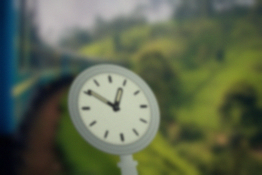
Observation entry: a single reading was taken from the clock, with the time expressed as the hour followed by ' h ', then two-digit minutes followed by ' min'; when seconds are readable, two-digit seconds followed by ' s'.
12 h 51 min
